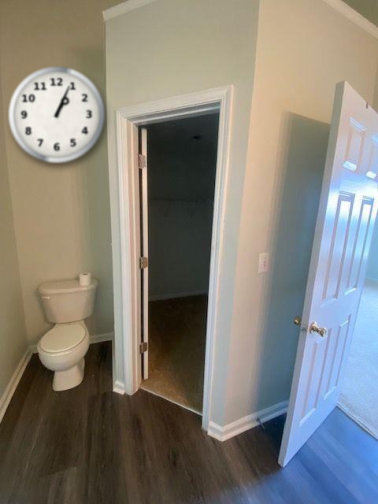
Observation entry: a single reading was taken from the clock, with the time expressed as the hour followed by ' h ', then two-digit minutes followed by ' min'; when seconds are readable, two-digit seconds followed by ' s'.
1 h 04 min
